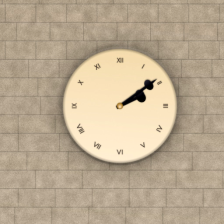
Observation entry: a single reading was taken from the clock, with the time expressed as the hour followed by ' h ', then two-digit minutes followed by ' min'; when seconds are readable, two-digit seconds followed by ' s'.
2 h 09 min
